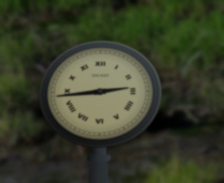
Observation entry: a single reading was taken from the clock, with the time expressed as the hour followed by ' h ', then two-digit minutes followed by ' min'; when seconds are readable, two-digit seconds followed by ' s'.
2 h 44 min
